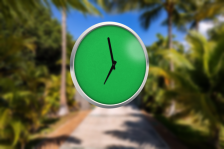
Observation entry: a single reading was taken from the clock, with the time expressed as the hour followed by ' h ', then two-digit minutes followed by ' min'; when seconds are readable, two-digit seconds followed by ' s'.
6 h 58 min
